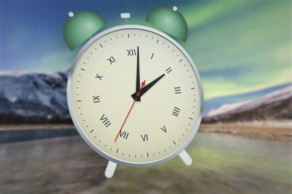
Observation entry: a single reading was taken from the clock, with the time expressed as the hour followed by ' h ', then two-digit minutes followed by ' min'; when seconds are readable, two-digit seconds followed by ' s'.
2 h 01 min 36 s
